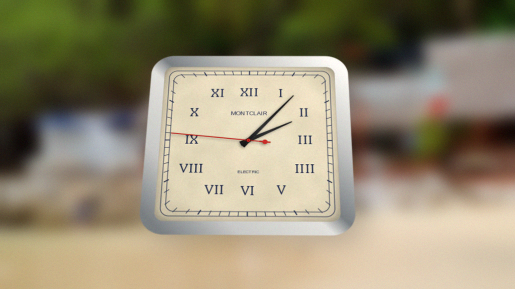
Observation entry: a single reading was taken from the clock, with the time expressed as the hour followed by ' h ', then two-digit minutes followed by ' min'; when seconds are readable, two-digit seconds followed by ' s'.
2 h 06 min 46 s
